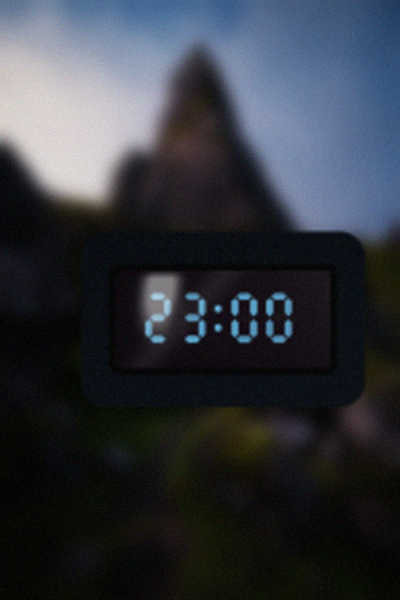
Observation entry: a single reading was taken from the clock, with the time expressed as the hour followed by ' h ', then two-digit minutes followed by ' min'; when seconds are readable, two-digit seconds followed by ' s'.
23 h 00 min
